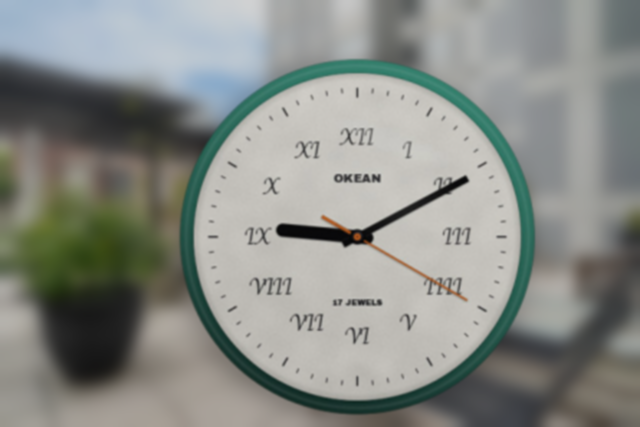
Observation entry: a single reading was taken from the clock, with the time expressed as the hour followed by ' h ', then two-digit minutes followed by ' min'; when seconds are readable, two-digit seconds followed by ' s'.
9 h 10 min 20 s
